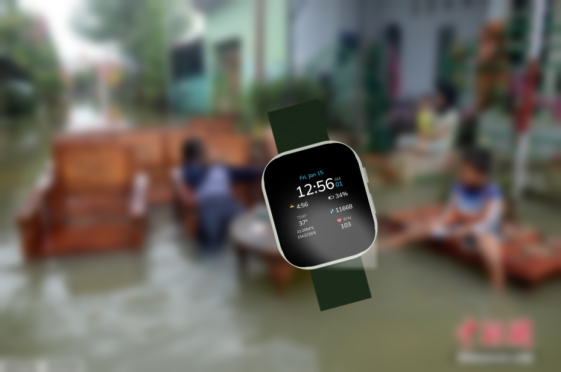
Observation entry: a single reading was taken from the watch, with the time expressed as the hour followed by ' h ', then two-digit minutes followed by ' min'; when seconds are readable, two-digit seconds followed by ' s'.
12 h 56 min
